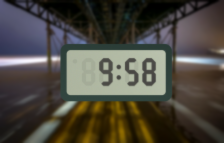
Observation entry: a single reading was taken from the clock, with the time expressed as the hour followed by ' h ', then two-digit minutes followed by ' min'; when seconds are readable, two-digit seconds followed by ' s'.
9 h 58 min
